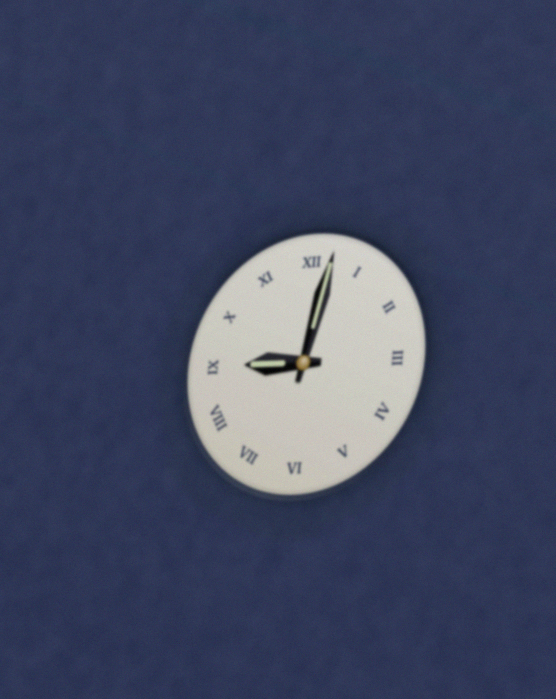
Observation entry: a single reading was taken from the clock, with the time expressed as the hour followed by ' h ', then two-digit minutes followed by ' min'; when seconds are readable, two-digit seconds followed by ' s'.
9 h 02 min
